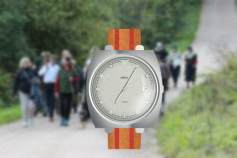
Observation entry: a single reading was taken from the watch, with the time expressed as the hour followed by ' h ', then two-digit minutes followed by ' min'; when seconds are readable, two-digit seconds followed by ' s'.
7 h 05 min
